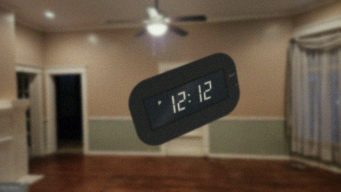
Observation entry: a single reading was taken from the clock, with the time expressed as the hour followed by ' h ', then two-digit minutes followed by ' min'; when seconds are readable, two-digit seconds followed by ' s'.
12 h 12 min
